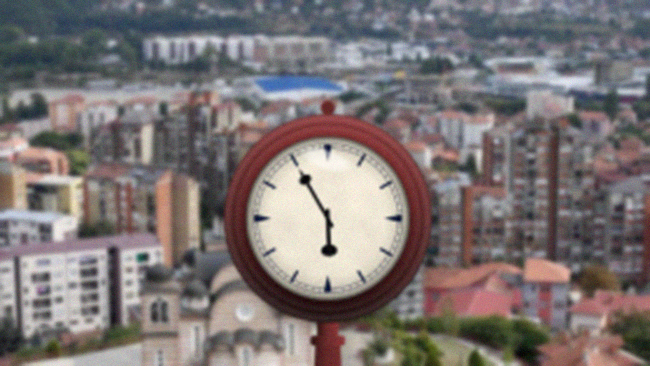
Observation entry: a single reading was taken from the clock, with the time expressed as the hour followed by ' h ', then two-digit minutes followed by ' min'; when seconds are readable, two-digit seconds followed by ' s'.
5 h 55 min
